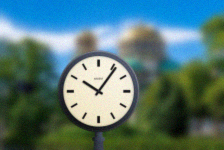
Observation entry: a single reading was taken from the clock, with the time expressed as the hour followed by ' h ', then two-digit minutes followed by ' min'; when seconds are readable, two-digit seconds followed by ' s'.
10 h 06 min
